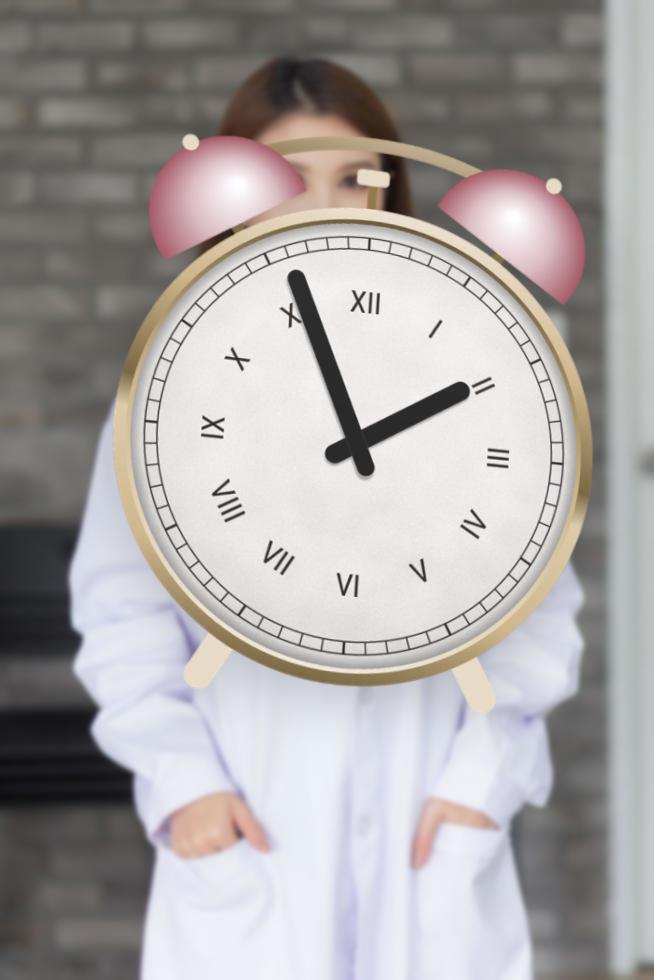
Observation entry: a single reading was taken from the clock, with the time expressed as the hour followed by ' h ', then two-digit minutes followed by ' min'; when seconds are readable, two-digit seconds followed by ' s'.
1 h 56 min
